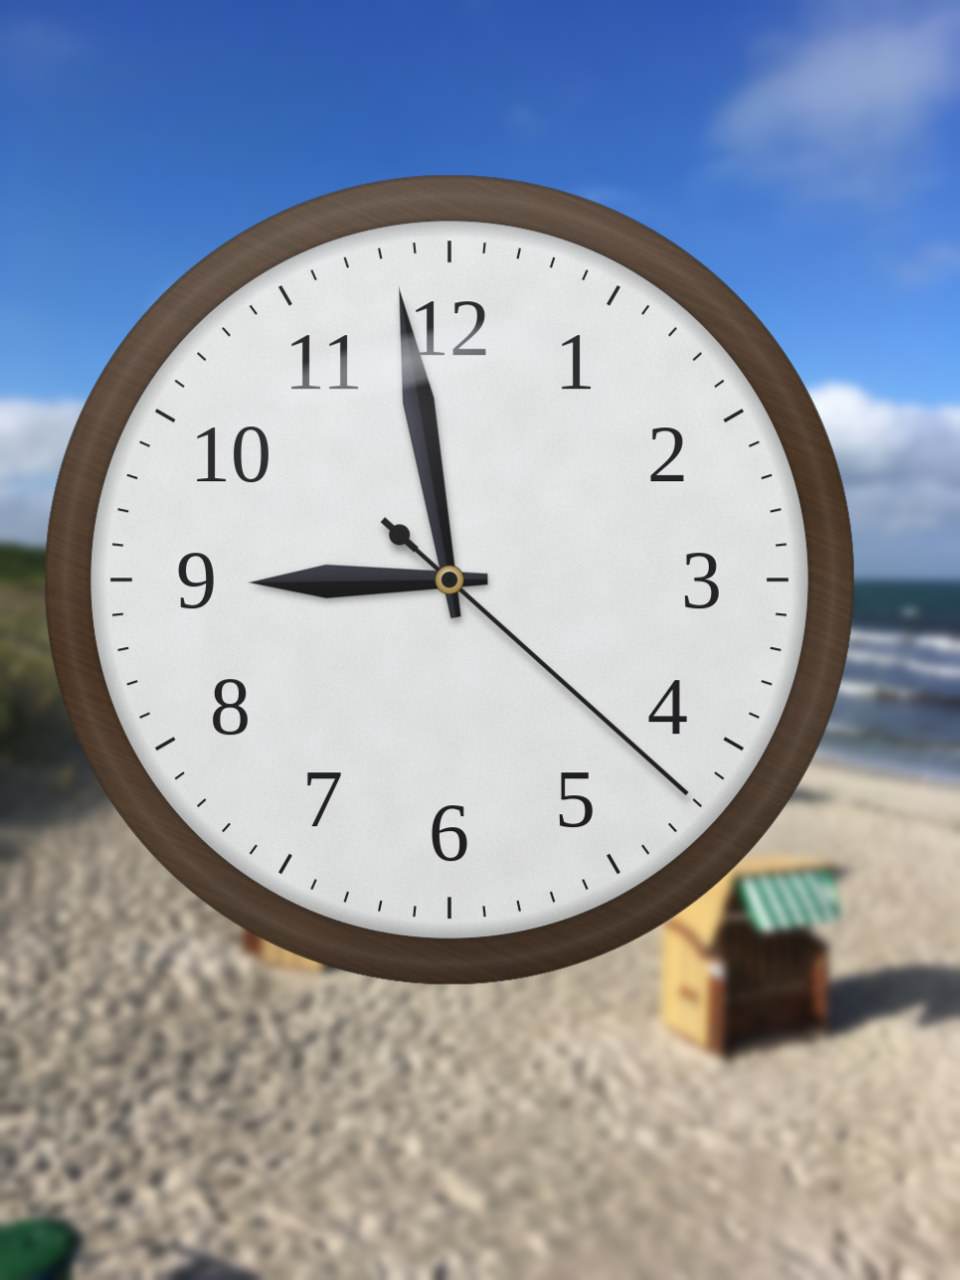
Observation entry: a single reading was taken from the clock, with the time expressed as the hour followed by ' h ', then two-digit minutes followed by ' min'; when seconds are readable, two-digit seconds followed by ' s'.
8 h 58 min 22 s
